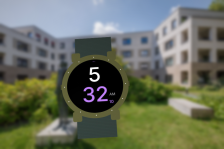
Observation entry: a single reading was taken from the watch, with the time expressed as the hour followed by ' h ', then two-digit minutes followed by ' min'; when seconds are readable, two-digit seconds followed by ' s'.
5 h 32 min
